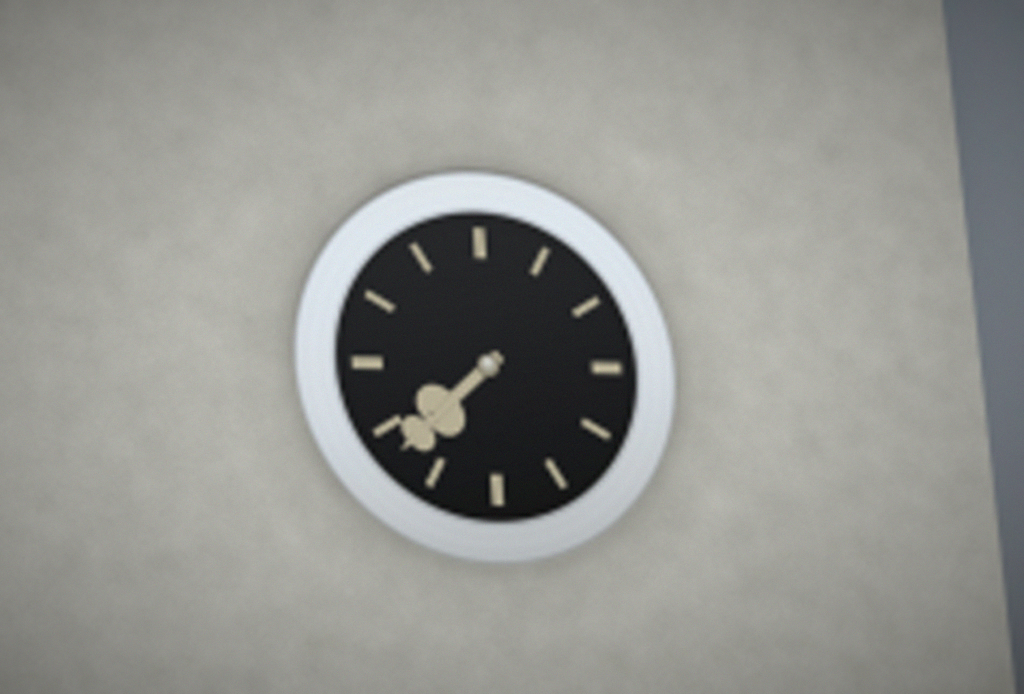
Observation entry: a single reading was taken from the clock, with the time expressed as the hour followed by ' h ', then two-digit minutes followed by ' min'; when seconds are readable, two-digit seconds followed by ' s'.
7 h 38 min
